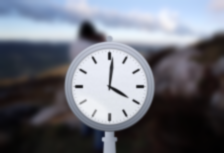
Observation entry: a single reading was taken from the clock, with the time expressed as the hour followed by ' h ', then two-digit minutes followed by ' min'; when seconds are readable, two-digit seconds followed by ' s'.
4 h 01 min
